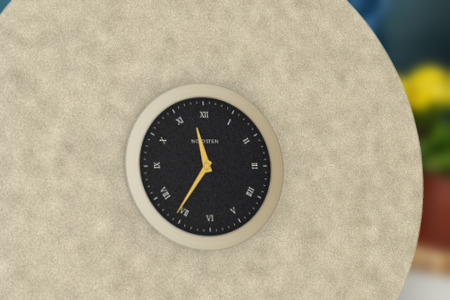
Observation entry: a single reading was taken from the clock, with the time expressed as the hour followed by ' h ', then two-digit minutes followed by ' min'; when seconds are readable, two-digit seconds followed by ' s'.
11 h 36 min
